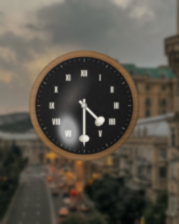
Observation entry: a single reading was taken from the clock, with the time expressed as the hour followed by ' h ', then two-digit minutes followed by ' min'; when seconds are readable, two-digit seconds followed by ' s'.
4 h 30 min
